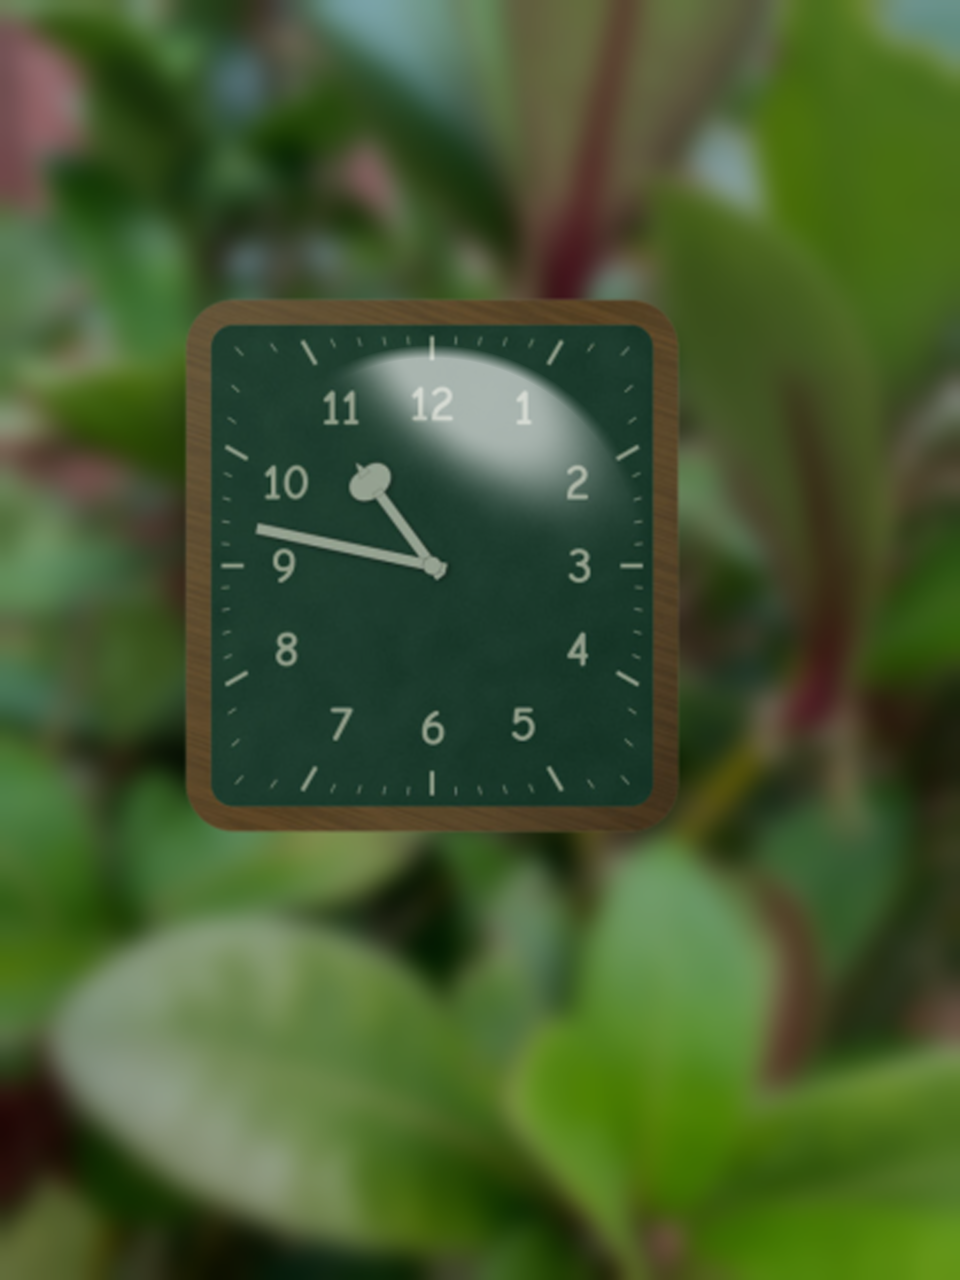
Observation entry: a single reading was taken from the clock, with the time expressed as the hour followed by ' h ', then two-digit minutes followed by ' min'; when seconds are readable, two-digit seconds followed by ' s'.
10 h 47 min
